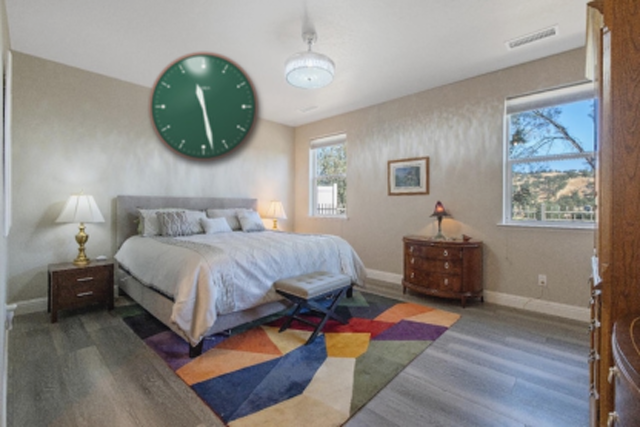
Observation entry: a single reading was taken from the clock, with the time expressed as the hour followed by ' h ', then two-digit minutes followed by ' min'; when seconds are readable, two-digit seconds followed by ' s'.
11 h 28 min
